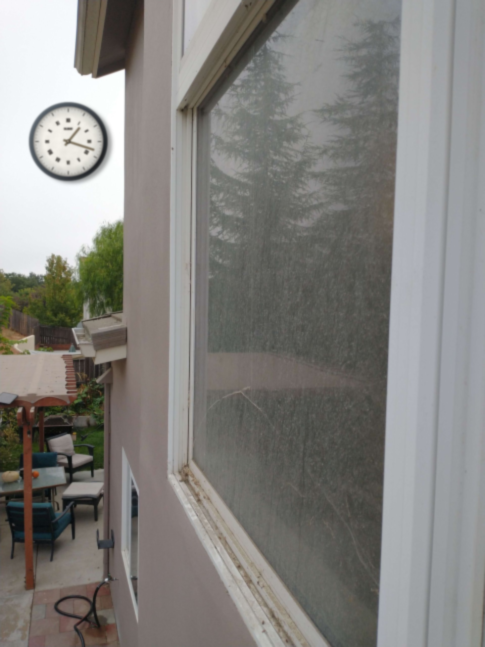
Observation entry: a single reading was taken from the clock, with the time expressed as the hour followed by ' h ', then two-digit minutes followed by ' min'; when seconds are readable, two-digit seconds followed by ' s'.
1 h 18 min
